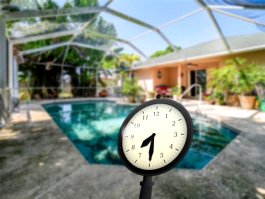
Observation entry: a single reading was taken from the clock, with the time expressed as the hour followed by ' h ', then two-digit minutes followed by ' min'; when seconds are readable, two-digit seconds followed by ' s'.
7 h 30 min
